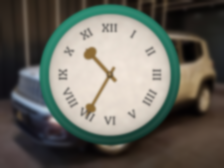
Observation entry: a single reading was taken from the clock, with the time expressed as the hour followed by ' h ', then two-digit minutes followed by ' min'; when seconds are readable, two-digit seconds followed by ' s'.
10 h 35 min
